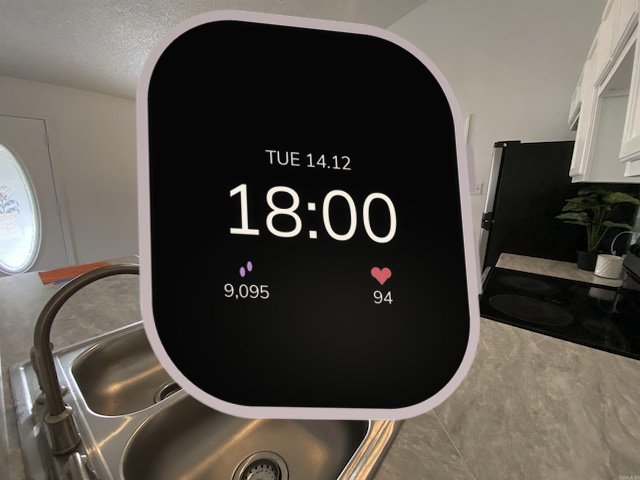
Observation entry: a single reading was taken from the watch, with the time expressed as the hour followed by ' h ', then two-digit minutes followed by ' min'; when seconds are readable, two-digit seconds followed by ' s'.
18 h 00 min
